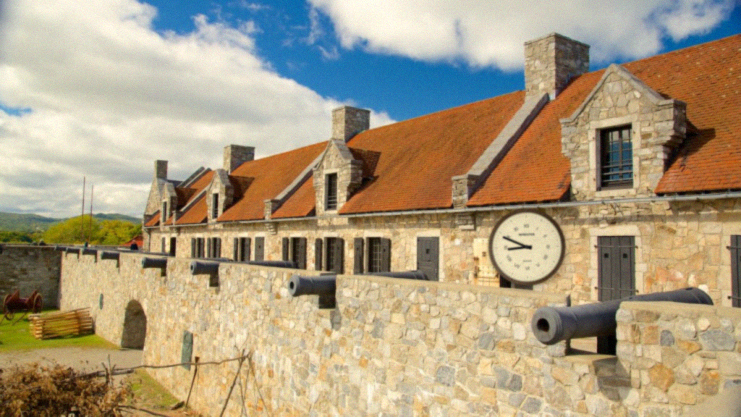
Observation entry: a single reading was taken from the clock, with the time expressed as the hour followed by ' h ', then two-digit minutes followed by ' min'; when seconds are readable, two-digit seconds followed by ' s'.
8 h 49 min
